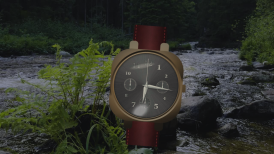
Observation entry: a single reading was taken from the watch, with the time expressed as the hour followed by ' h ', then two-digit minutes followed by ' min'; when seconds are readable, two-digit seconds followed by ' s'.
6 h 16 min
